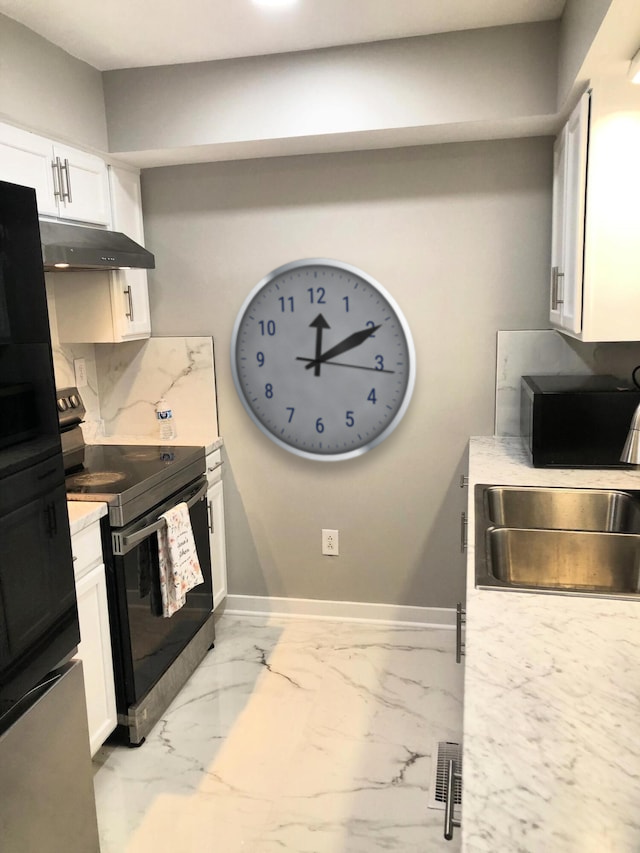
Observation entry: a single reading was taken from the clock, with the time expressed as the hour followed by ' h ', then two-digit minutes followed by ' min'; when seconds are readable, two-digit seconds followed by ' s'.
12 h 10 min 16 s
